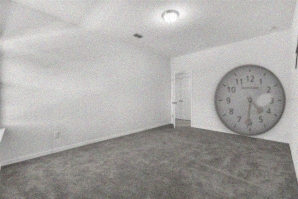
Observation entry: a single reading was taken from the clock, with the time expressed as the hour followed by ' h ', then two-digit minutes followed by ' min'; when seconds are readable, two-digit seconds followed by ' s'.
4 h 31 min
